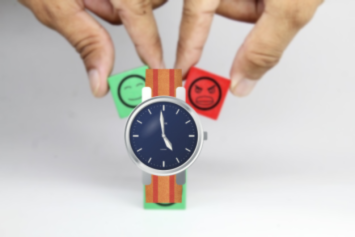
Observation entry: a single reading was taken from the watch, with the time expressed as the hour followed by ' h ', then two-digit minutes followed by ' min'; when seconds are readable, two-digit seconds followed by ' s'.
4 h 59 min
